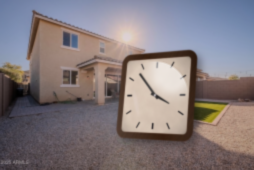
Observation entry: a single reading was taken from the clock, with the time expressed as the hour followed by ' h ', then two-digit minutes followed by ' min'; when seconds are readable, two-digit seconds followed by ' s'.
3 h 53 min
